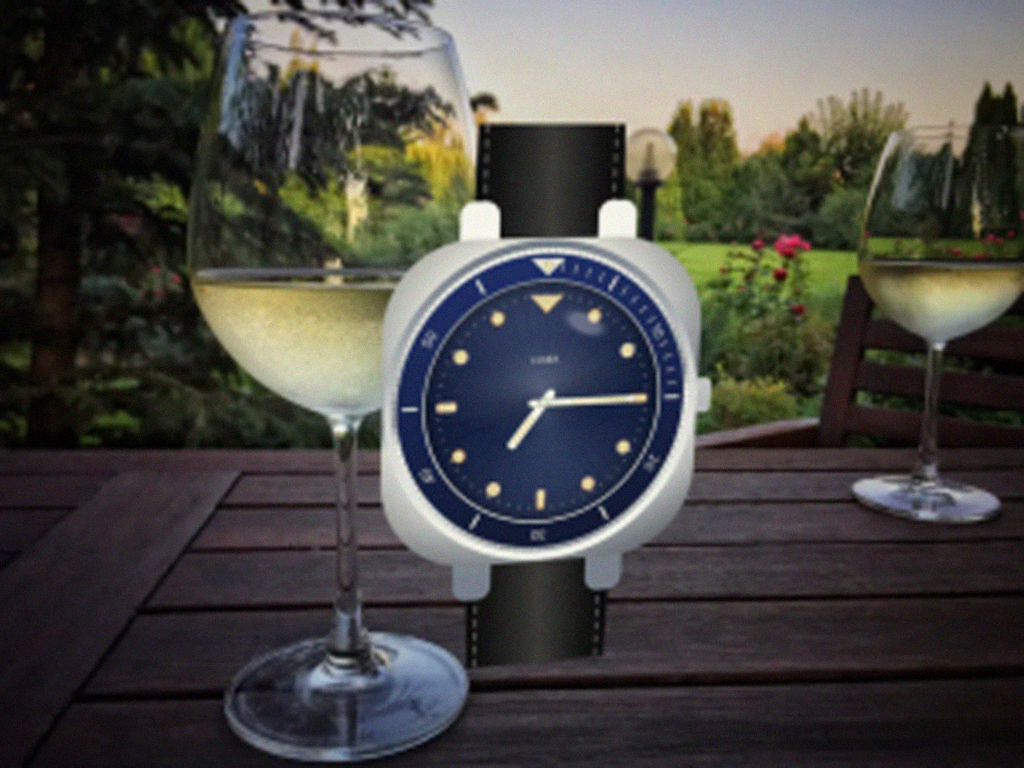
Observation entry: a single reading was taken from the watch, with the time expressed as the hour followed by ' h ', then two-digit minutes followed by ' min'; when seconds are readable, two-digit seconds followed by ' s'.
7 h 15 min
